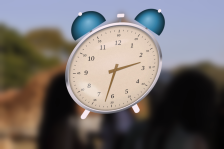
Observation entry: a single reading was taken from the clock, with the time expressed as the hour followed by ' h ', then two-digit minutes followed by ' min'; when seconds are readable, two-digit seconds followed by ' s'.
2 h 32 min
